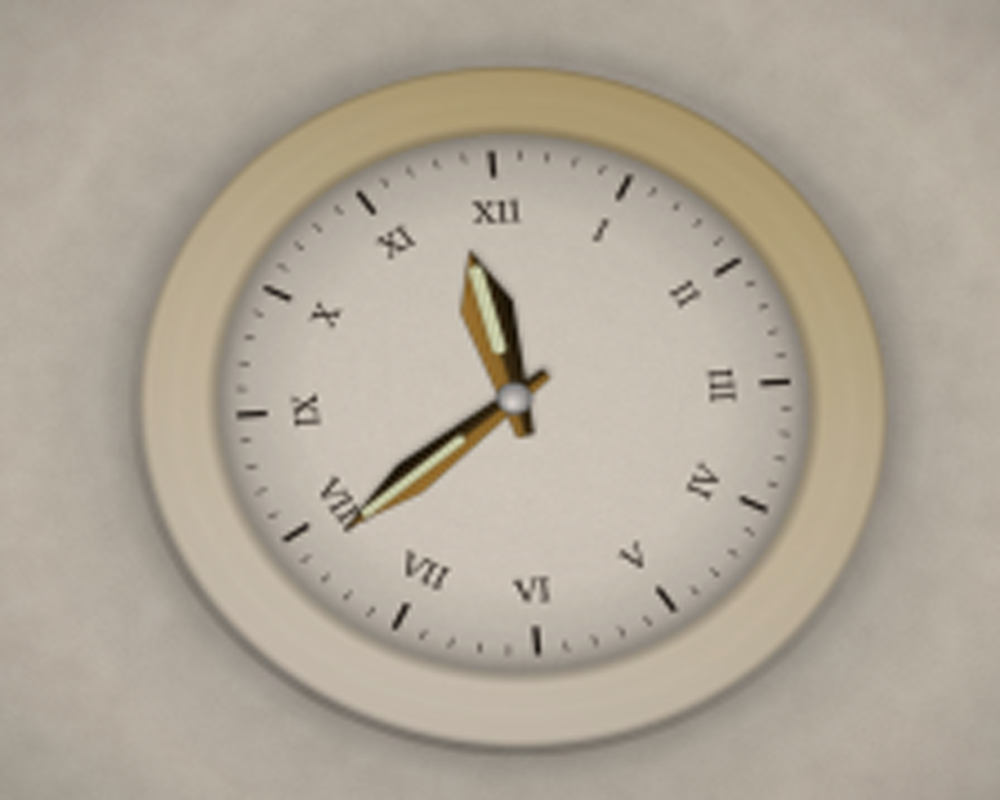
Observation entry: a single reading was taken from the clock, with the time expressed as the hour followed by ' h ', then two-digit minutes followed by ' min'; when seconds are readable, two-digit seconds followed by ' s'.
11 h 39 min
